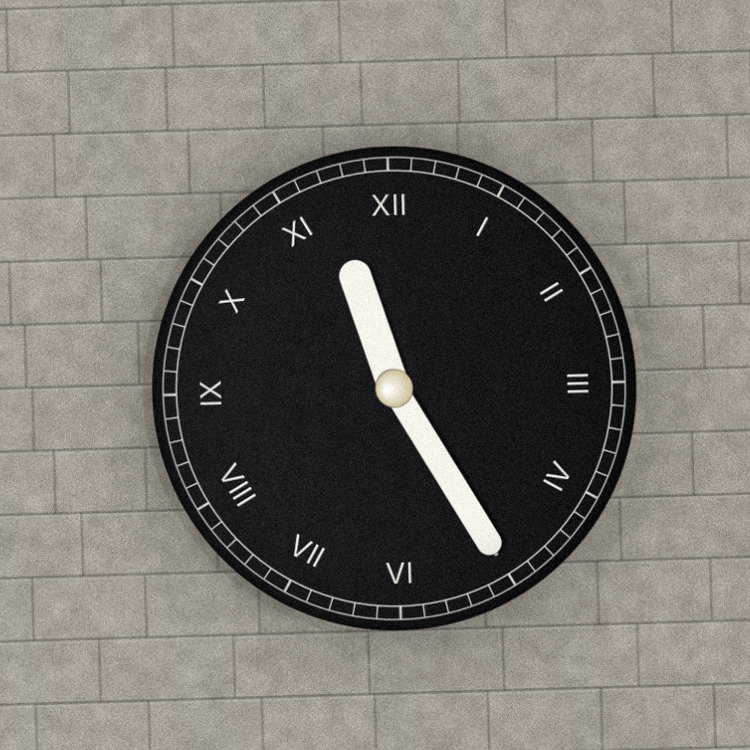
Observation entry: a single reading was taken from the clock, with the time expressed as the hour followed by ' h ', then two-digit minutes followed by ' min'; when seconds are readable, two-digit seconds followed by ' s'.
11 h 25 min
